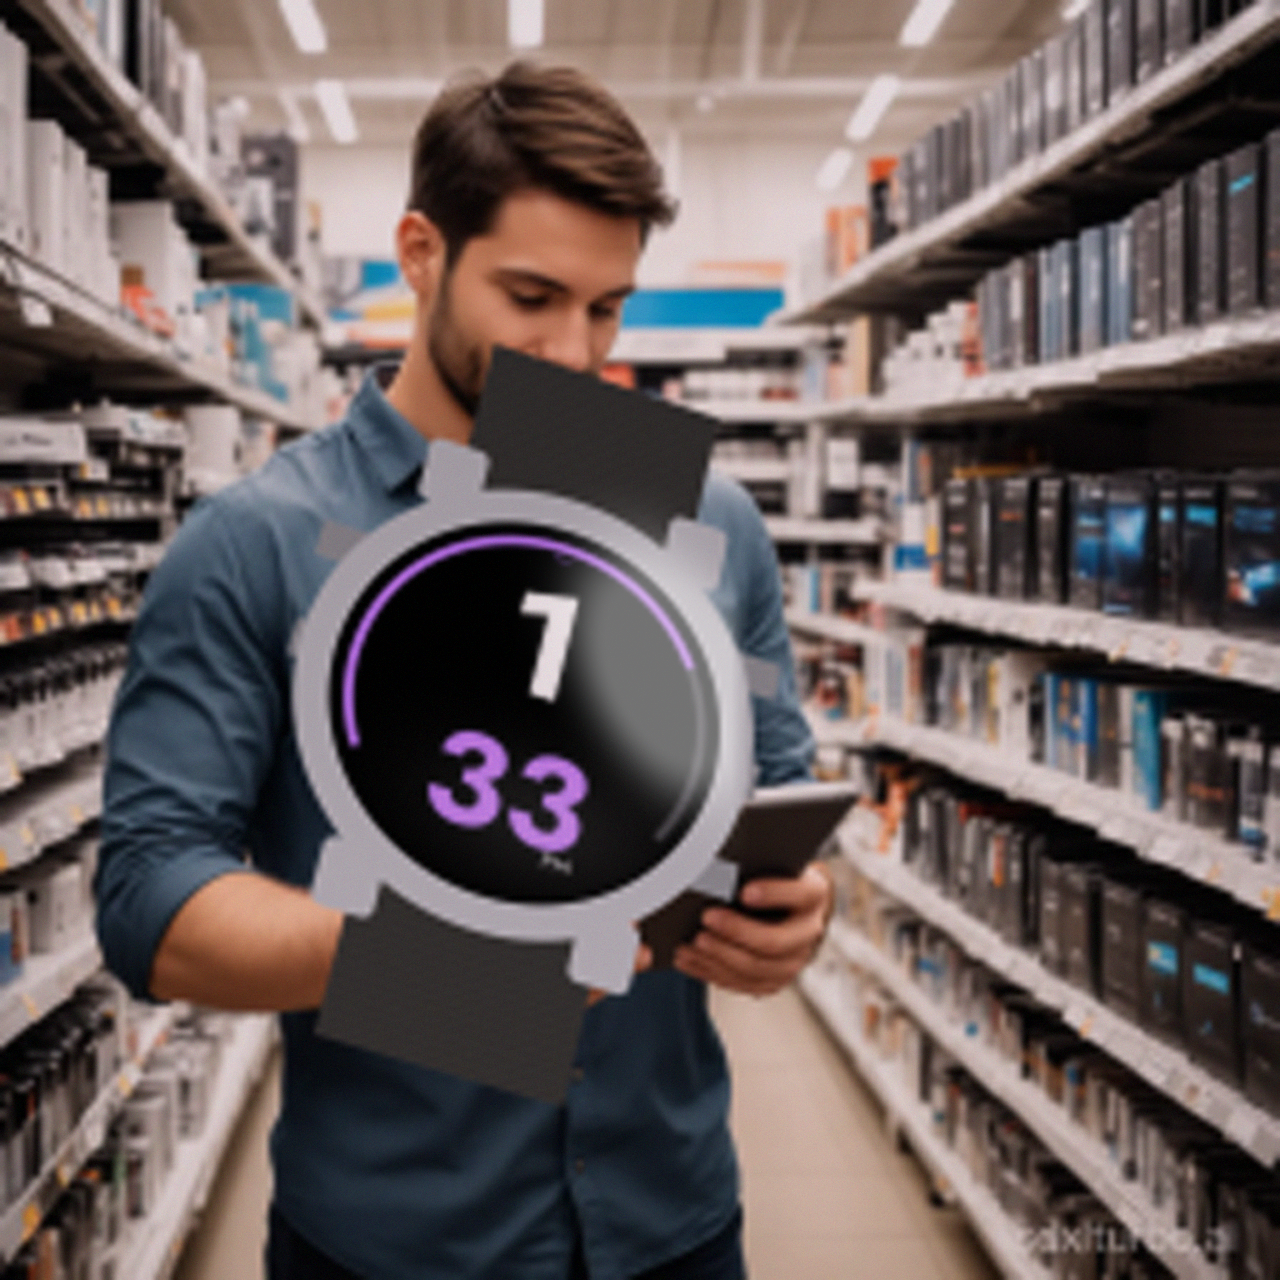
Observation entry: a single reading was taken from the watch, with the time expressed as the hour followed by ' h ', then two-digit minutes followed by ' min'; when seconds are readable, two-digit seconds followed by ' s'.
1 h 33 min
